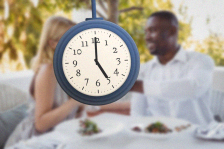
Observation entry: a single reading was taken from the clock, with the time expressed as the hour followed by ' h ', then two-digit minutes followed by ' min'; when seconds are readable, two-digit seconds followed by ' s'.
5 h 00 min
